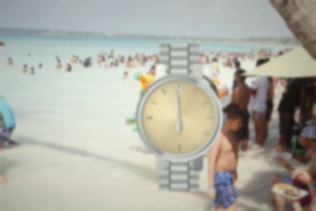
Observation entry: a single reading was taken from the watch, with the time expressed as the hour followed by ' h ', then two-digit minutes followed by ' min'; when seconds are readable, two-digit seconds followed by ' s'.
5 h 59 min
